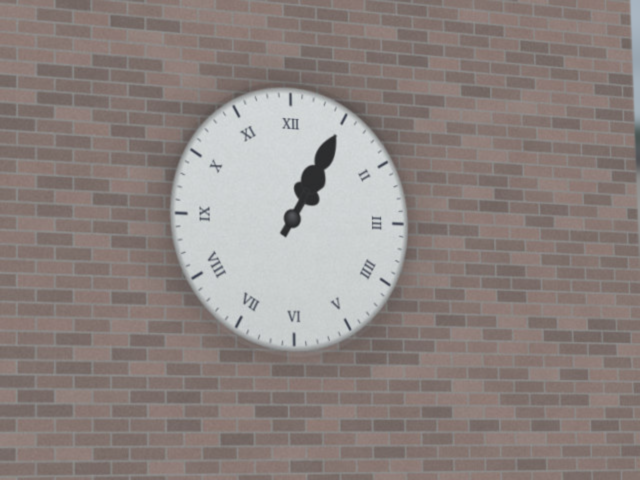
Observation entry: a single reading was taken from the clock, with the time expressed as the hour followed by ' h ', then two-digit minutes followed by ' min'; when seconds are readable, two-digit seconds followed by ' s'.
1 h 05 min
